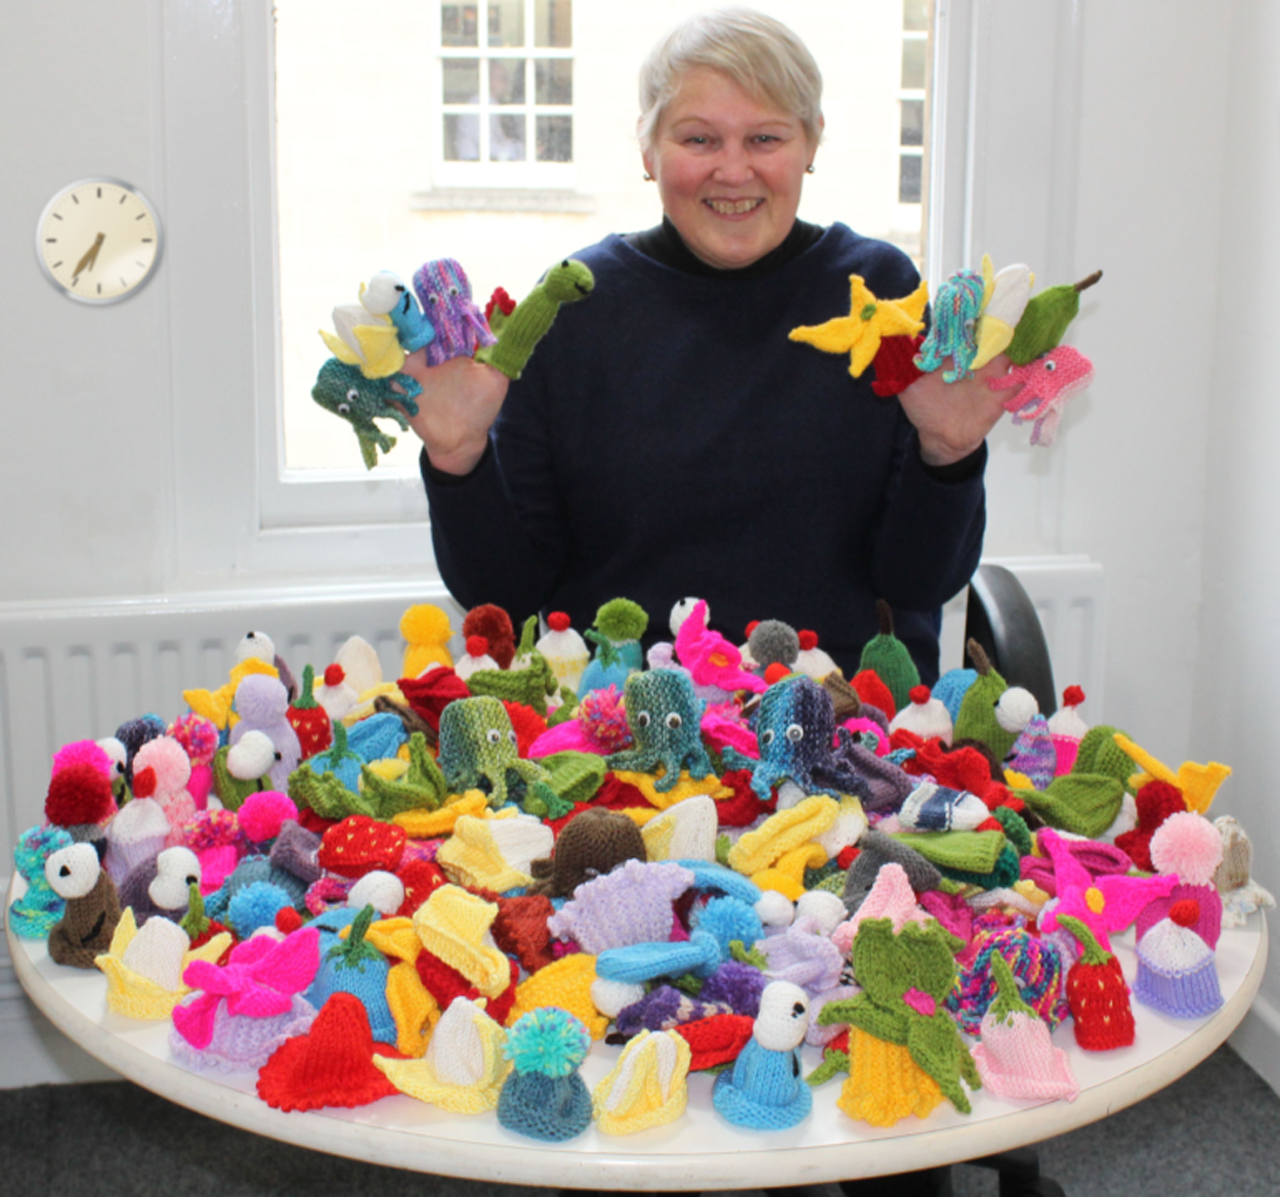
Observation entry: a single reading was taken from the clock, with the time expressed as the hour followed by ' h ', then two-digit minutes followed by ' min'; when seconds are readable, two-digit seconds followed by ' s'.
6 h 36 min
